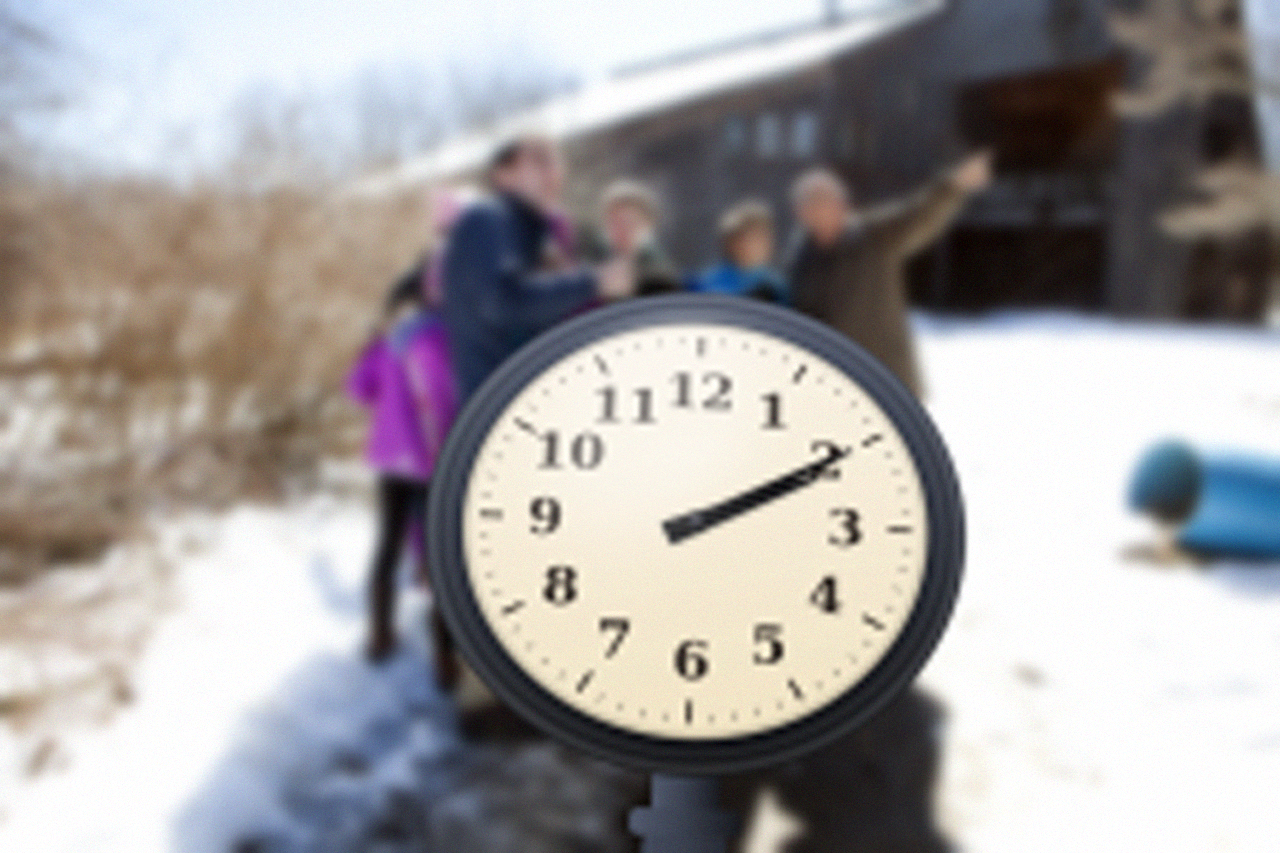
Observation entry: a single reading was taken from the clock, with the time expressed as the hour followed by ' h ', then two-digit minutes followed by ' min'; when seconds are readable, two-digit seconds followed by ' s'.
2 h 10 min
